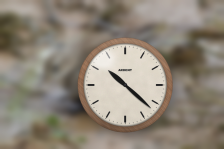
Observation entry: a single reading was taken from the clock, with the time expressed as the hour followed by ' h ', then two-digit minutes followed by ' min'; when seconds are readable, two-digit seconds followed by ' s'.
10 h 22 min
